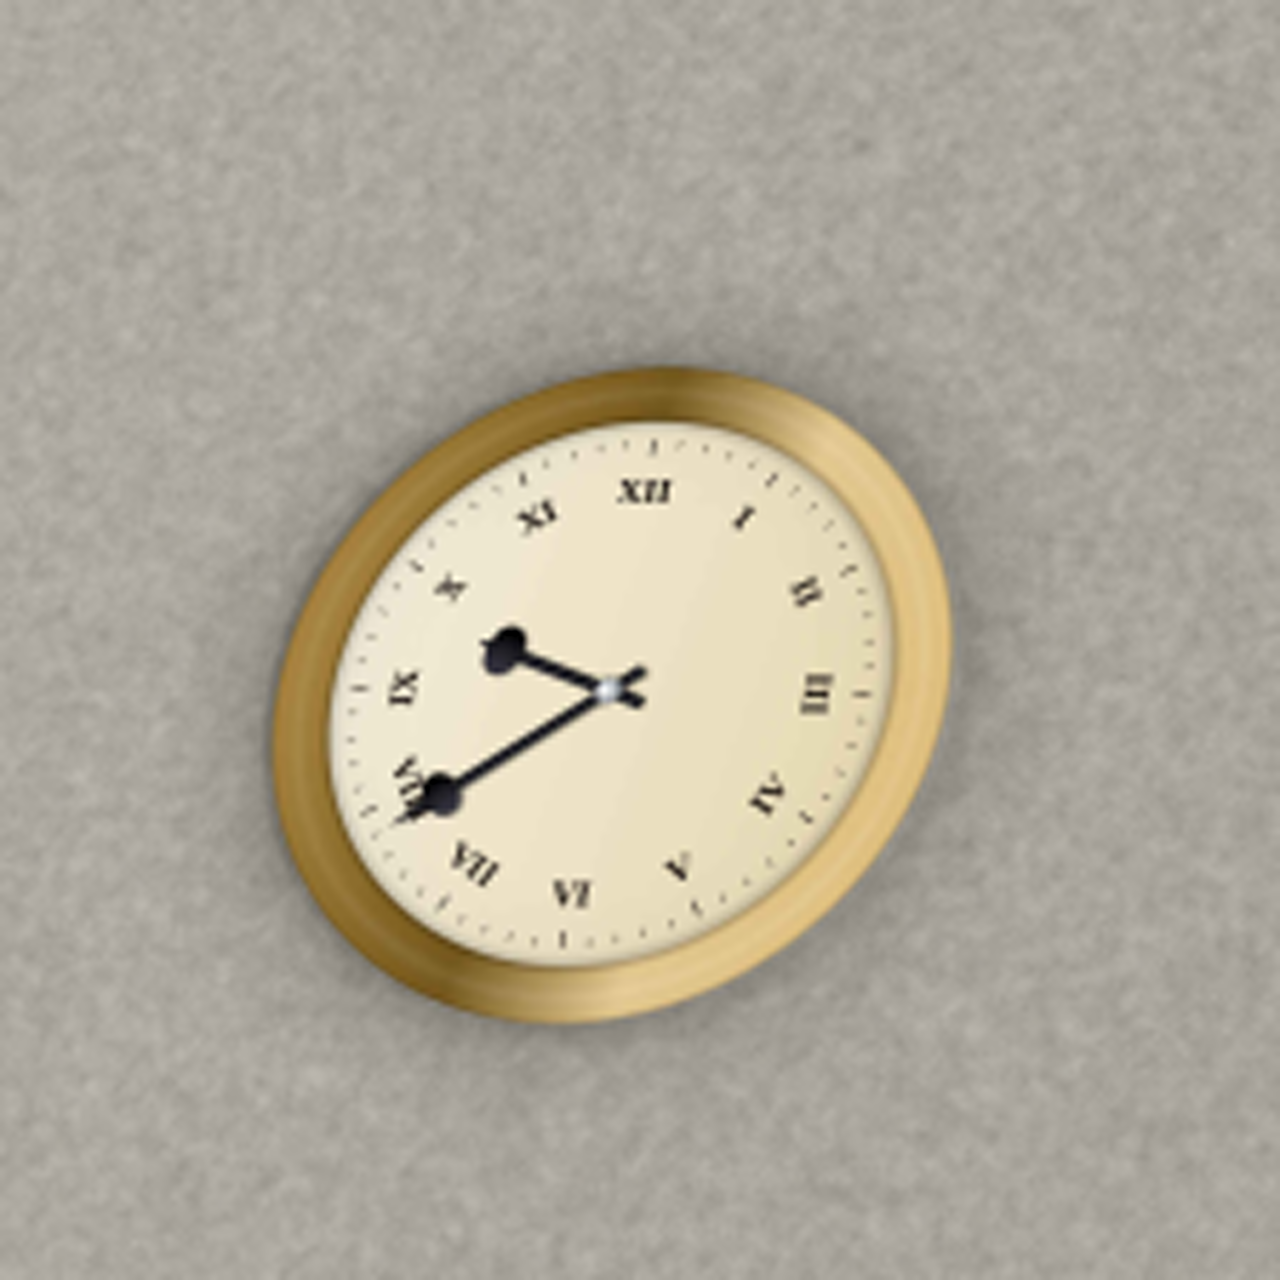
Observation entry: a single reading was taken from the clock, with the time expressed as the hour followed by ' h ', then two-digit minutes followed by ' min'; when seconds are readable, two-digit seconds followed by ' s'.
9 h 39 min
